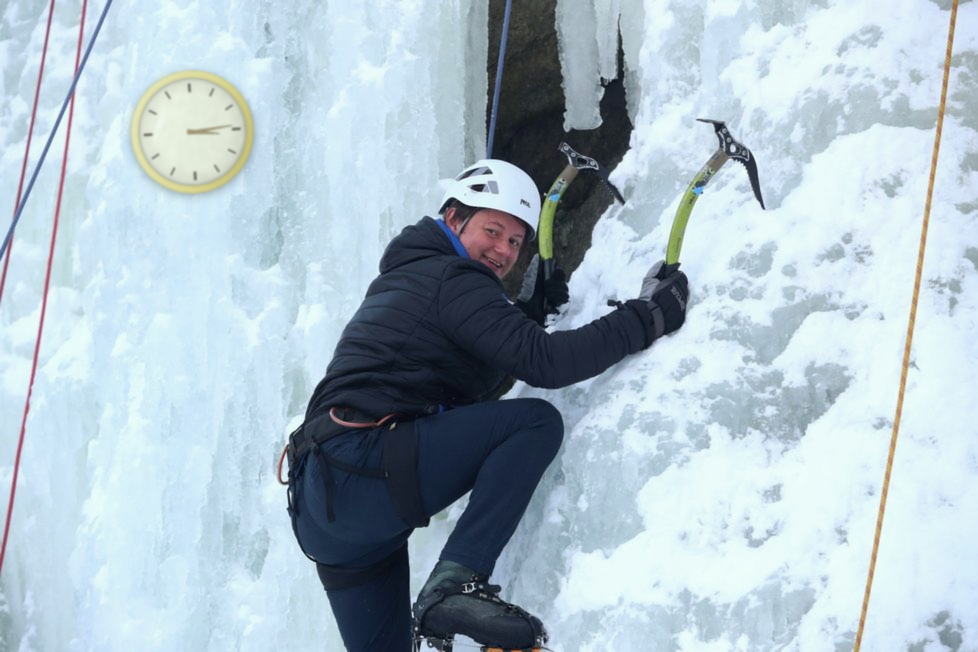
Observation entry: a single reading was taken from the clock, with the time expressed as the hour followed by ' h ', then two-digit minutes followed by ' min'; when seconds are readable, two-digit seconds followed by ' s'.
3 h 14 min
